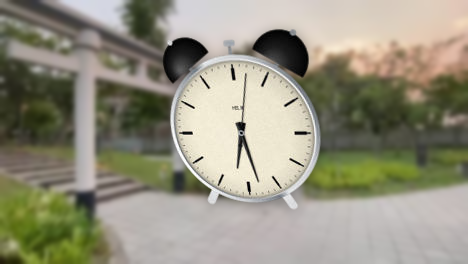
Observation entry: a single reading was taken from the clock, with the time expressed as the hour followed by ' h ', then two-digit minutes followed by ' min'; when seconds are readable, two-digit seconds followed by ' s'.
6 h 28 min 02 s
